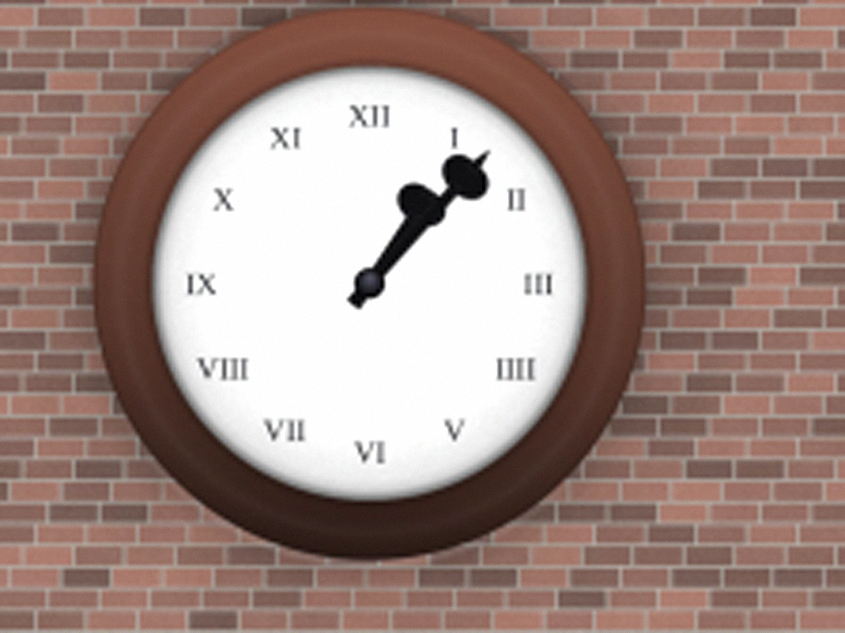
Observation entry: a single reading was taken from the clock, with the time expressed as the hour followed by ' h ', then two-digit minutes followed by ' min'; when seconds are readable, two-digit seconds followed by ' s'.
1 h 07 min
